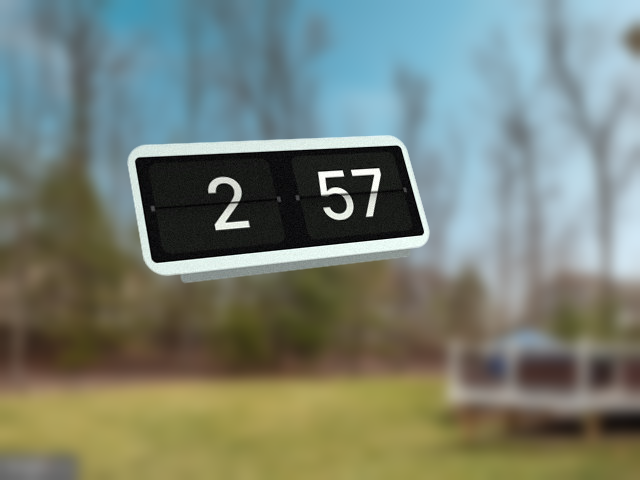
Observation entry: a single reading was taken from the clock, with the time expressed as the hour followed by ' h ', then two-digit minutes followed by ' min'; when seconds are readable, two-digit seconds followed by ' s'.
2 h 57 min
